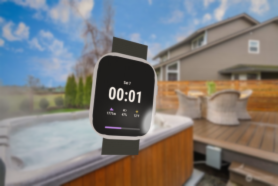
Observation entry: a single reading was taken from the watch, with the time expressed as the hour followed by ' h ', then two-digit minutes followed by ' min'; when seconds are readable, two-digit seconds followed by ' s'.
0 h 01 min
